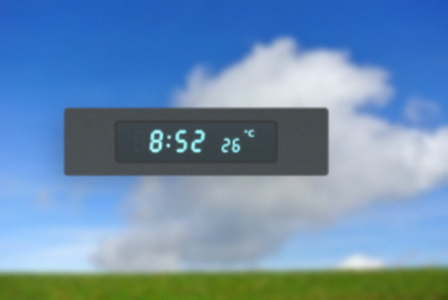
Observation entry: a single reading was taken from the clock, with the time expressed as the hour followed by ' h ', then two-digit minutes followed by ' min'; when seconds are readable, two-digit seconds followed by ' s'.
8 h 52 min
